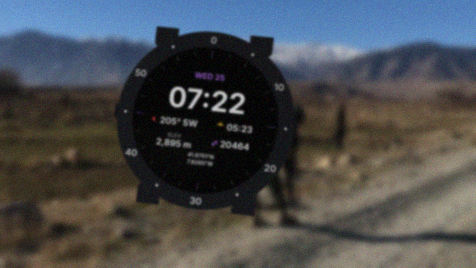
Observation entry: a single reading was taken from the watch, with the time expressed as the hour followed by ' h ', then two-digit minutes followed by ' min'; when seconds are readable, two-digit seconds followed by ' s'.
7 h 22 min
